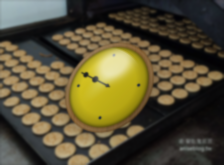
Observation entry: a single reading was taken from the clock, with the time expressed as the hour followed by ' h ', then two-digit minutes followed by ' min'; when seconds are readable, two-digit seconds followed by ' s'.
9 h 49 min
